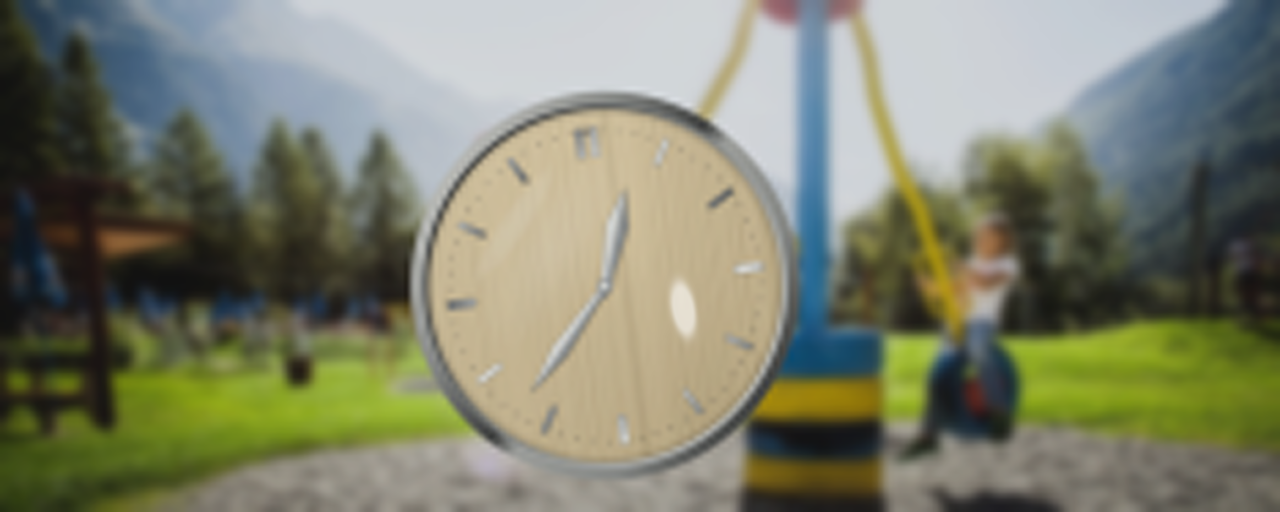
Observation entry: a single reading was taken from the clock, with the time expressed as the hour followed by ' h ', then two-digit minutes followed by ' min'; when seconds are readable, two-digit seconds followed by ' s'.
12 h 37 min
